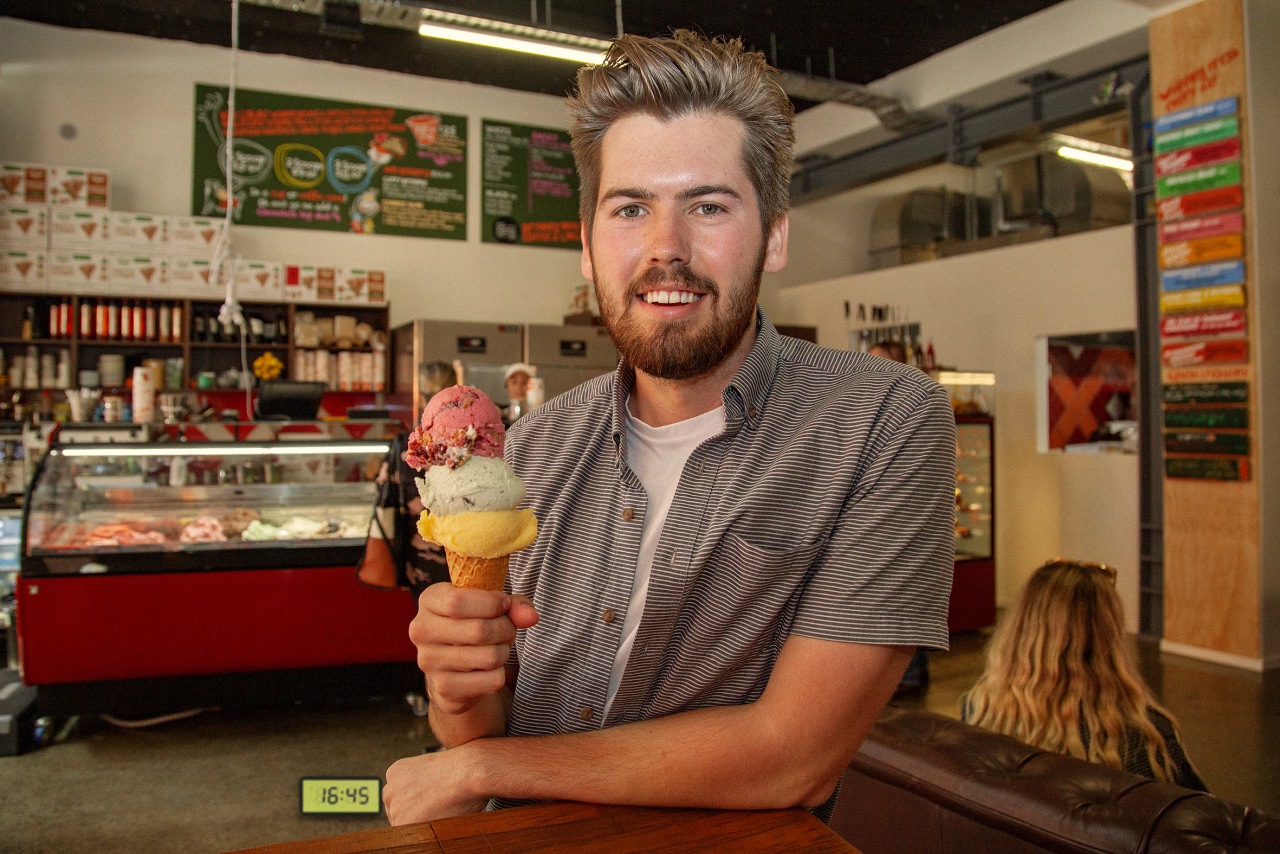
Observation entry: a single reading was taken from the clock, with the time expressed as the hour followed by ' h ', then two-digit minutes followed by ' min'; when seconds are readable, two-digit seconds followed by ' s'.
16 h 45 min
